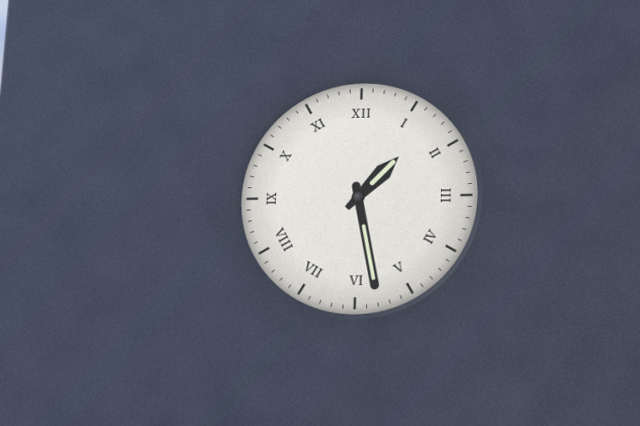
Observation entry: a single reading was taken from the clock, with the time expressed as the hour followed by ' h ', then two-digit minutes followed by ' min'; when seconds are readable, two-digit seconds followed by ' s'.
1 h 28 min
